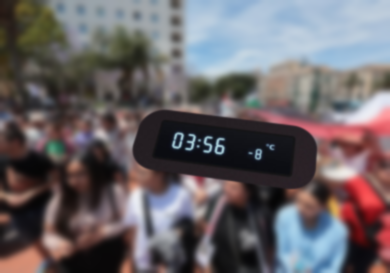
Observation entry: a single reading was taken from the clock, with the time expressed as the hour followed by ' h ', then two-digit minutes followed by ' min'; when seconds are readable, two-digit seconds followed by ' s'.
3 h 56 min
